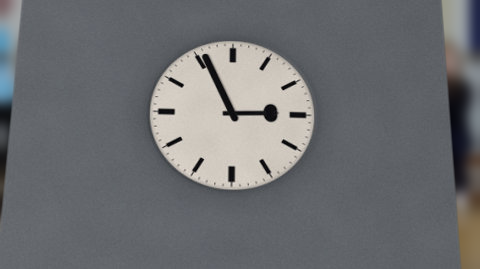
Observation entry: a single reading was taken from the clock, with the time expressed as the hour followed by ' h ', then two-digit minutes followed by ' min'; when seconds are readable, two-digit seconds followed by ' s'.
2 h 56 min
